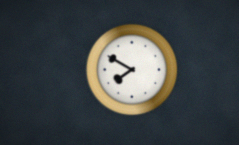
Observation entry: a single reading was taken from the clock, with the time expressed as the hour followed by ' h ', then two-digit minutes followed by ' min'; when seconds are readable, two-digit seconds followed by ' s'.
7 h 50 min
